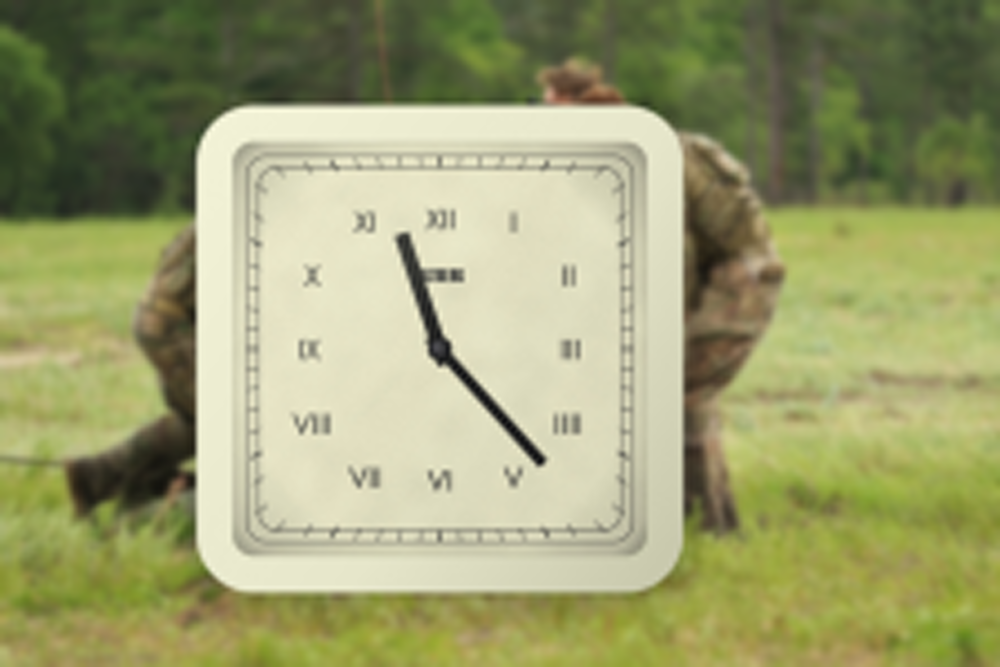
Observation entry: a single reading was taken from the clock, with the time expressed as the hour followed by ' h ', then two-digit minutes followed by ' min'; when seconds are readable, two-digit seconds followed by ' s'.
11 h 23 min
